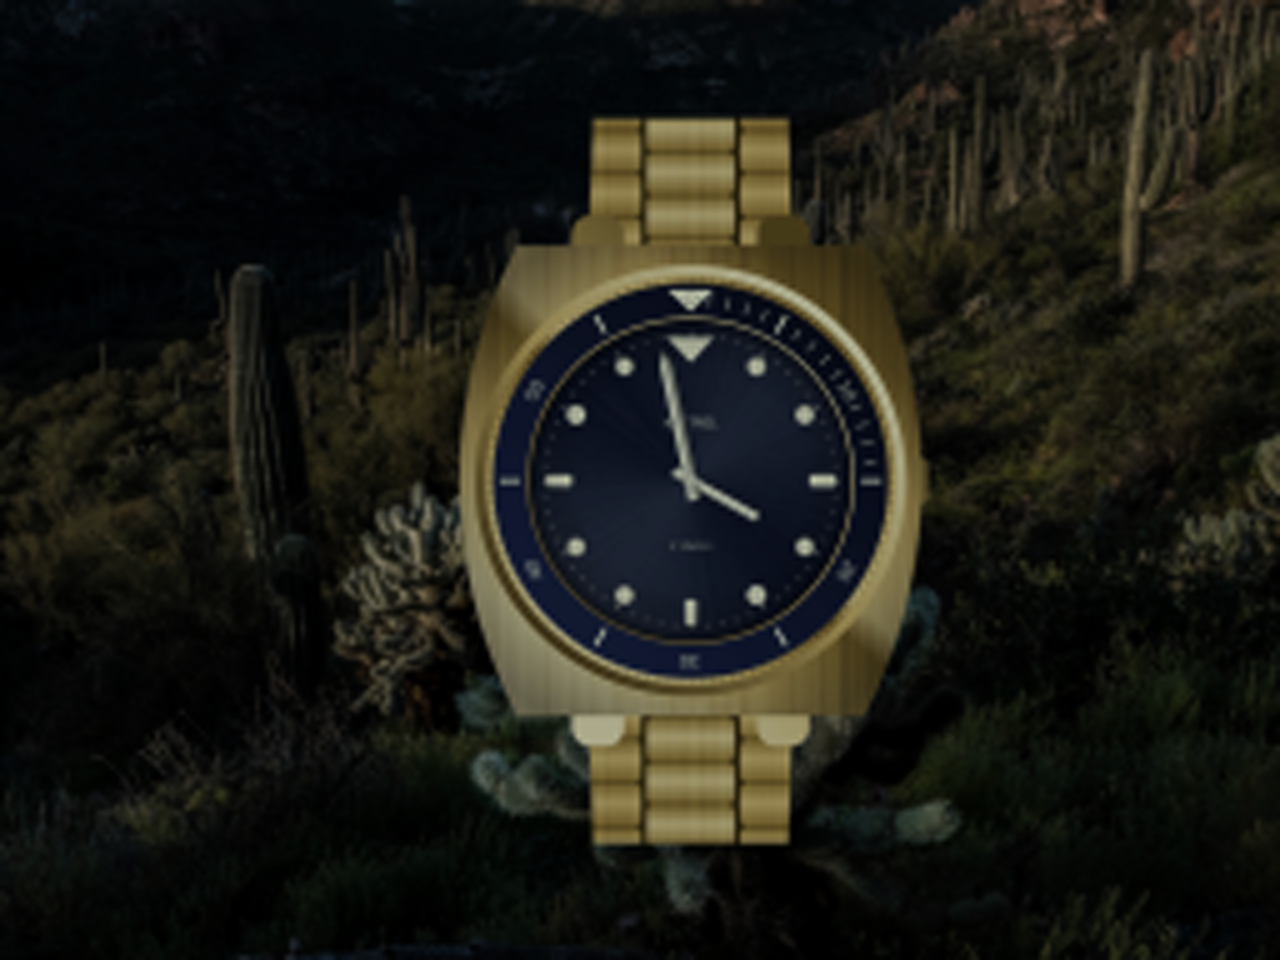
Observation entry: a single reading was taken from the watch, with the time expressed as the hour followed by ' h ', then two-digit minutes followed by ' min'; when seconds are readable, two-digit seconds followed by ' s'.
3 h 58 min
